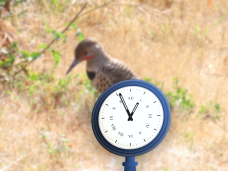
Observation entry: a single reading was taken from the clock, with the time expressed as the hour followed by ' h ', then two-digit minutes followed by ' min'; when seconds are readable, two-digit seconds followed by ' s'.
12 h 56 min
